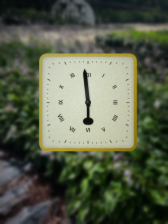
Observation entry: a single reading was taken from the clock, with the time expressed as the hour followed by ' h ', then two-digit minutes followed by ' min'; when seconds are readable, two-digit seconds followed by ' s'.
5 h 59 min
